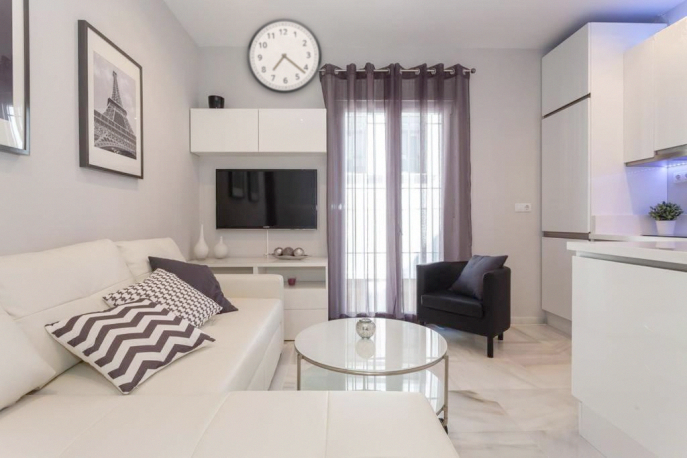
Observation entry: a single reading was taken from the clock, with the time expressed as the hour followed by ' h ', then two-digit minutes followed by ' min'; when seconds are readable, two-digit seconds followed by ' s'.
7 h 22 min
